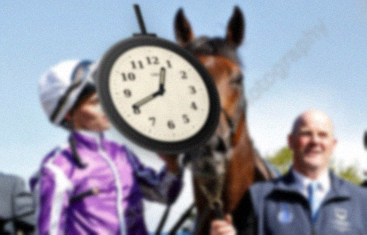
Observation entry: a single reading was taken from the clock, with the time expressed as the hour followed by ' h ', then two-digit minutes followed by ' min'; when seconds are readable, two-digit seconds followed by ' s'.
12 h 41 min
